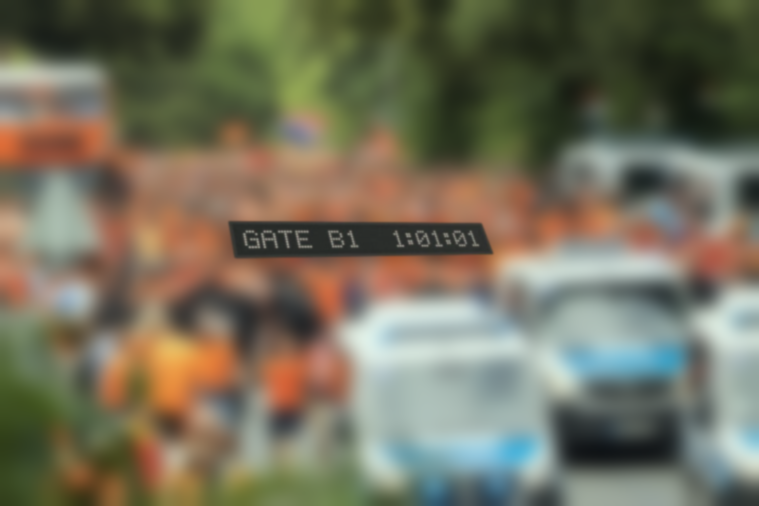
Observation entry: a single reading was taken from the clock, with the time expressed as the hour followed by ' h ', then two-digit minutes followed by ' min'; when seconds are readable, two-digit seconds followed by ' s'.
1 h 01 min 01 s
